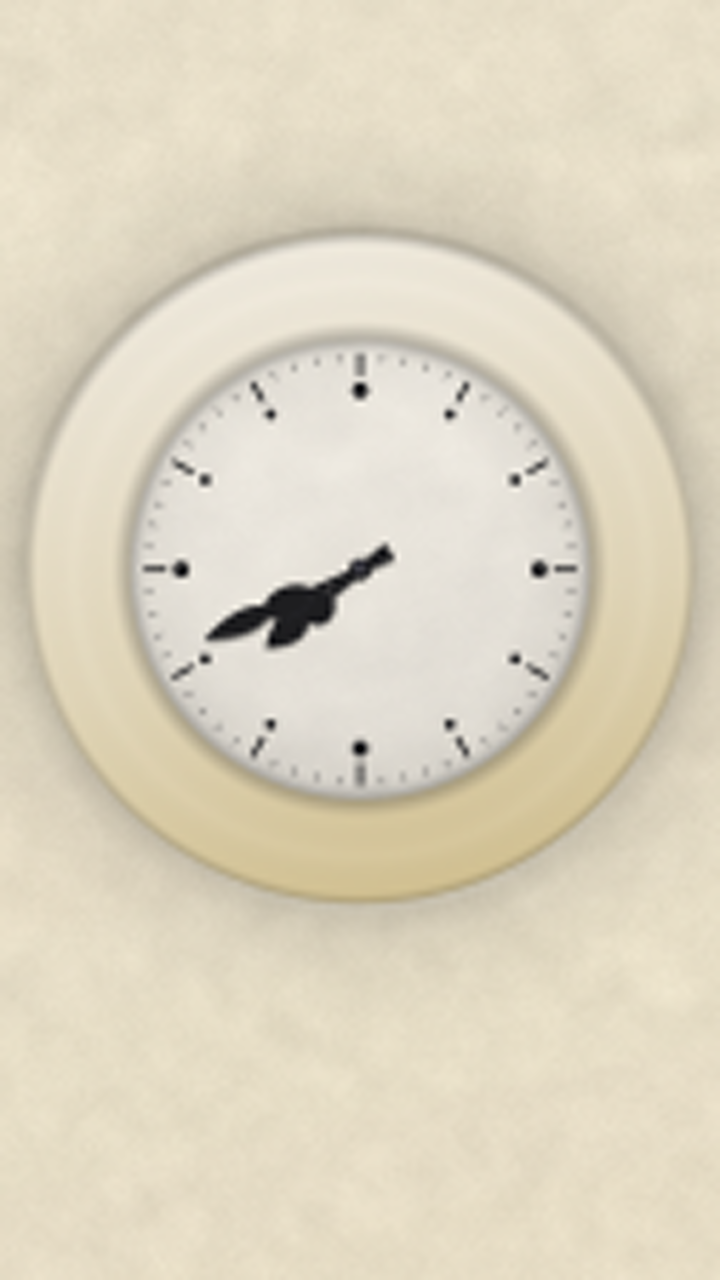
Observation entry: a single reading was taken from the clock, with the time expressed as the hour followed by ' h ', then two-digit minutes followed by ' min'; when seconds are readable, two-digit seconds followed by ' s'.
7 h 41 min
